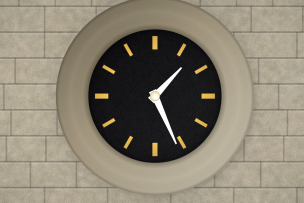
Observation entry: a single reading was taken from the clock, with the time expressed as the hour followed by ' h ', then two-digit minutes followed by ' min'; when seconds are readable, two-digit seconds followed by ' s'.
1 h 26 min
